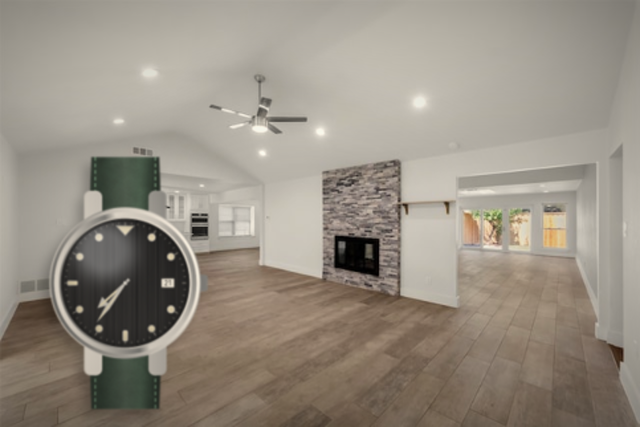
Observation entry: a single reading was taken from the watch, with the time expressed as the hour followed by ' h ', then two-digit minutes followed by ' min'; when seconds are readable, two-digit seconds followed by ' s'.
7 h 36 min
